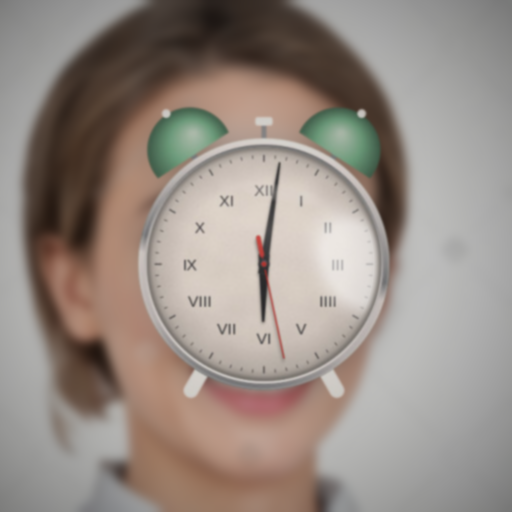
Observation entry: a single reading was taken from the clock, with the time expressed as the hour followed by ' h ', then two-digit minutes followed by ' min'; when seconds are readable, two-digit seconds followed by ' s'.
6 h 01 min 28 s
